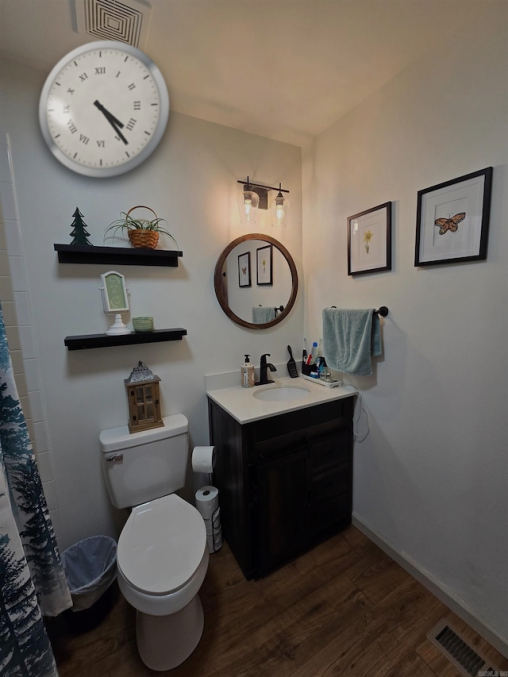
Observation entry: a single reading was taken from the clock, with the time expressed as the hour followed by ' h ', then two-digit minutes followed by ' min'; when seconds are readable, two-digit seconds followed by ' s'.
4 h 24 min
